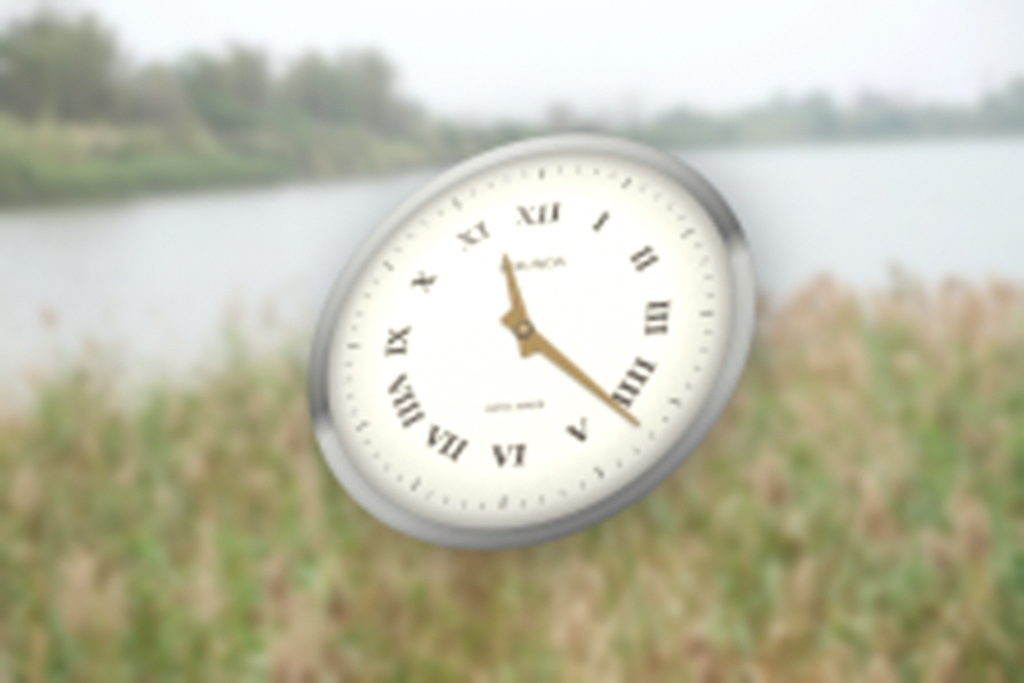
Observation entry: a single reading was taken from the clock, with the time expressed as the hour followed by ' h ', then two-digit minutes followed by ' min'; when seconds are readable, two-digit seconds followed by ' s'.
11 h 22 min
